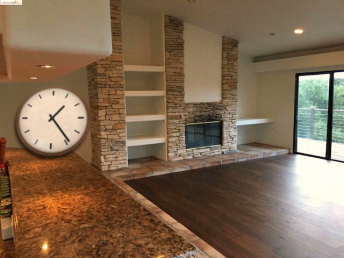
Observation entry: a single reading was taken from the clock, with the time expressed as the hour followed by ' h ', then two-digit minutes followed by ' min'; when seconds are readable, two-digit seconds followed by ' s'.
1 h 24 min
